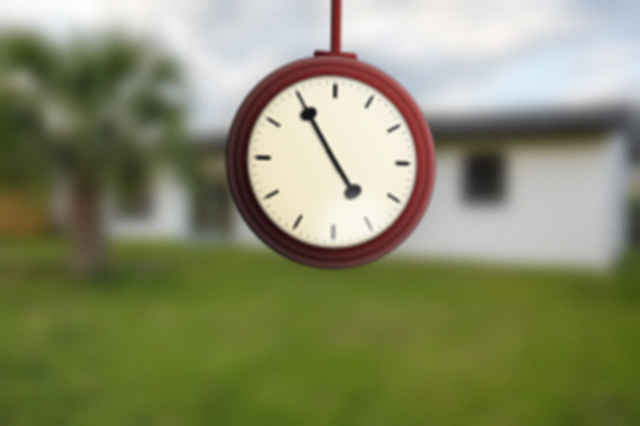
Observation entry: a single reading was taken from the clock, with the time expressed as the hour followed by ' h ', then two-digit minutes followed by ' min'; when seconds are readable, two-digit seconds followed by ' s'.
4 h 55 min
